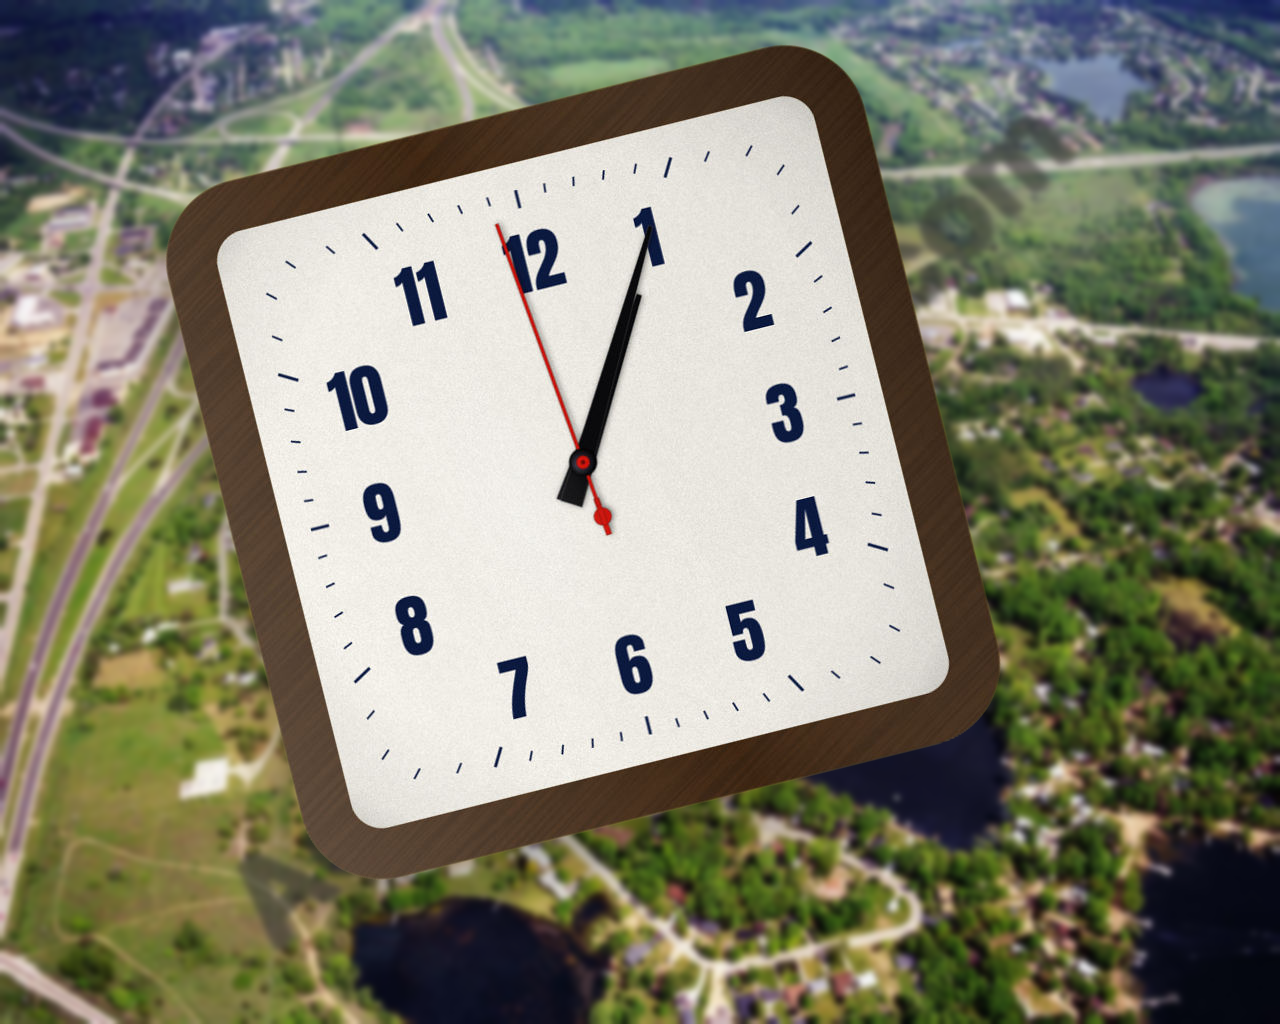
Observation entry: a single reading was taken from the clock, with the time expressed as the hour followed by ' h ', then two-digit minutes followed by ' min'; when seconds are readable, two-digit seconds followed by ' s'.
1 h 04 min 59 s
